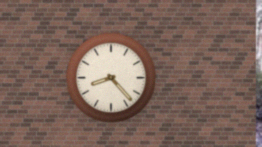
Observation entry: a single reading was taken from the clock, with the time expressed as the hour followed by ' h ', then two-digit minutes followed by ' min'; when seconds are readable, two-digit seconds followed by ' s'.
8 h 23 min
